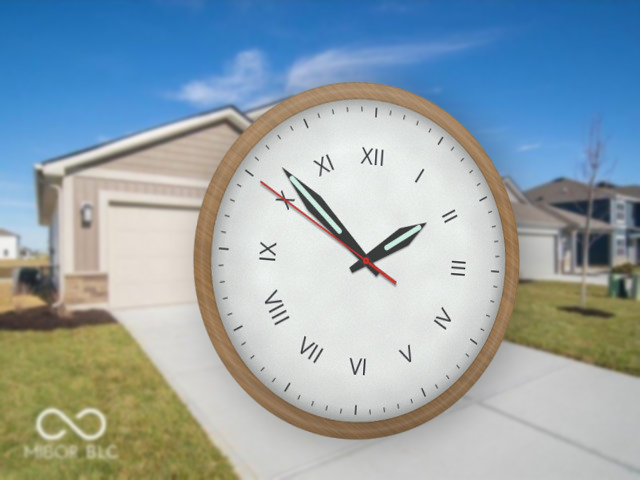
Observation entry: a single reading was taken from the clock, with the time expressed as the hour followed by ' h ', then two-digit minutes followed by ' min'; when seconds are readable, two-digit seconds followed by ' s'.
1 h 51 min 50 s
